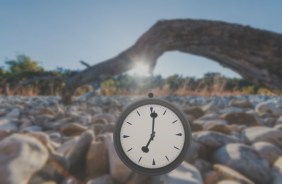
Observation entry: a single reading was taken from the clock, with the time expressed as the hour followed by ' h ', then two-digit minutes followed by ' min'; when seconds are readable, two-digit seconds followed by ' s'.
7 h 01 min
